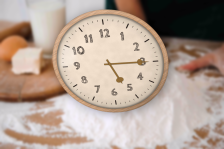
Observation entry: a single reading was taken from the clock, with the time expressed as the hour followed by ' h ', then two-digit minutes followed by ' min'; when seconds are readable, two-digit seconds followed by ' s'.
5 h 15 min
